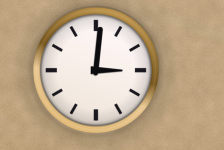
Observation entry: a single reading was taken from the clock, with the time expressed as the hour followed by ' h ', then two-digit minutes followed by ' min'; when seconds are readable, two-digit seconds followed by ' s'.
3 h 01 min
